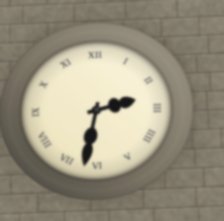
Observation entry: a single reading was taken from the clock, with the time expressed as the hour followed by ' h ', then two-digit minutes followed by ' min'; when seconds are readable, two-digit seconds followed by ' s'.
2 h 32 min
